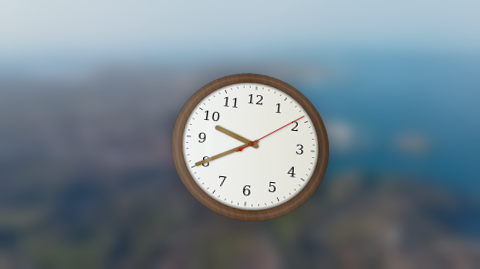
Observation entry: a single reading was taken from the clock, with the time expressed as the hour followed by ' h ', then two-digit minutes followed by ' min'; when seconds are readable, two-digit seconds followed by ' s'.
9 h 40 min 09 s
